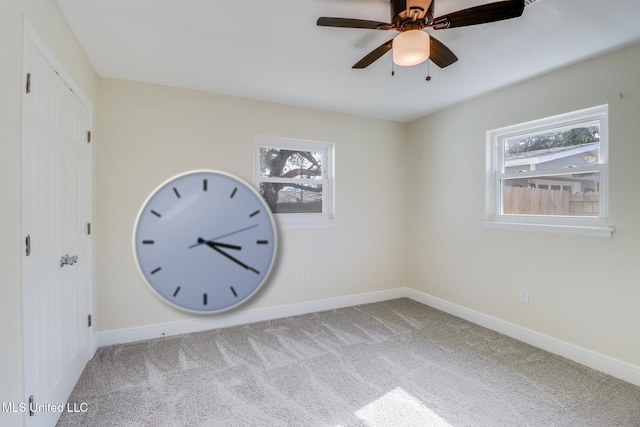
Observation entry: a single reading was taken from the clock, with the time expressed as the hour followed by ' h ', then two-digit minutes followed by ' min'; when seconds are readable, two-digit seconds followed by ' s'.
3 h 20 min 12 s
